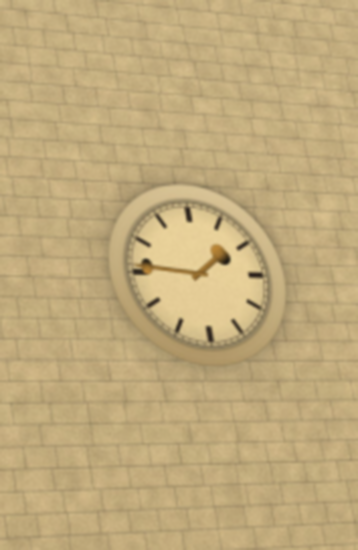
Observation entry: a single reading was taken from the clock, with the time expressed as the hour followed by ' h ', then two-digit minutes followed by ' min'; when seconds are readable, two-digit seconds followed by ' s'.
1 h 46 min
